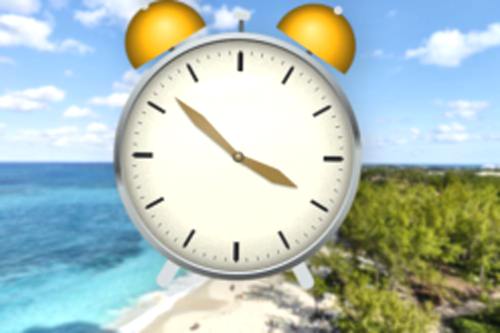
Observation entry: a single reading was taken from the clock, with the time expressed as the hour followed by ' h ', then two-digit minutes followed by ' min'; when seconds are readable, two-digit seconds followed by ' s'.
3 h 52 min
